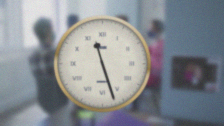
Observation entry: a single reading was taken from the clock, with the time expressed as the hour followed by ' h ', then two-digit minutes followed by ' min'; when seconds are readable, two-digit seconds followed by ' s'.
11 h 27 min
